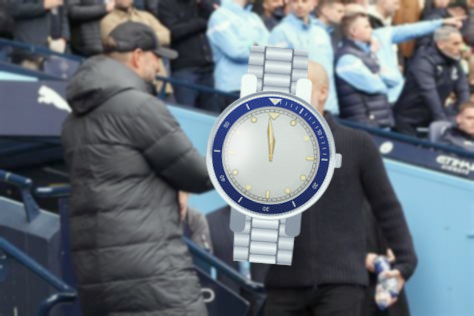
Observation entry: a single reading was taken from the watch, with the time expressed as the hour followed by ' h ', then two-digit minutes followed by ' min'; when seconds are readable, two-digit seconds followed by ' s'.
11 h 59 min
